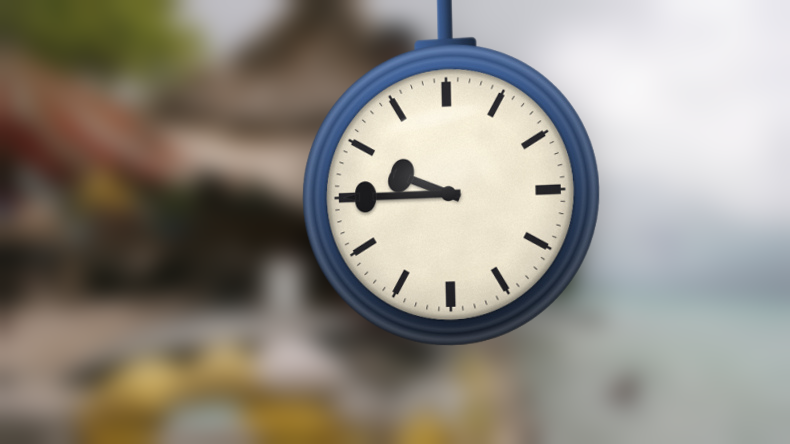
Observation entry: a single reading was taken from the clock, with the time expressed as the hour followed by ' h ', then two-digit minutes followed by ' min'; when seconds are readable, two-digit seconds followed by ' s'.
9 h 45 min
